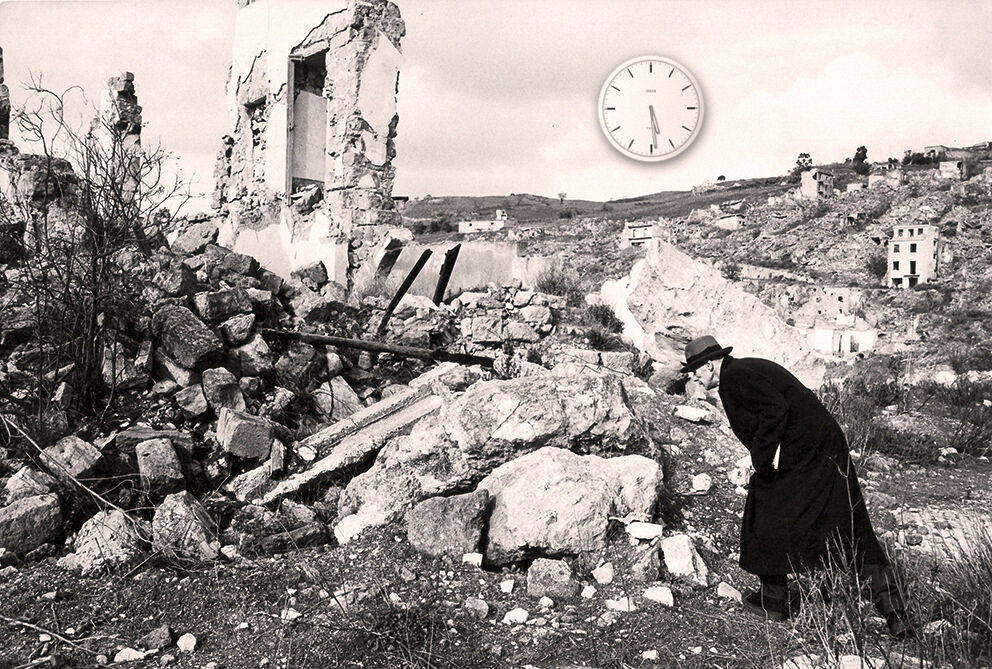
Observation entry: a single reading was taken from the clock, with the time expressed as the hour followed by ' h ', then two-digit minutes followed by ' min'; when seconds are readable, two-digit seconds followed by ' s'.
5 h 29 min
